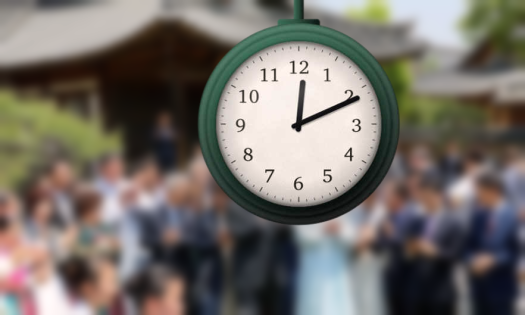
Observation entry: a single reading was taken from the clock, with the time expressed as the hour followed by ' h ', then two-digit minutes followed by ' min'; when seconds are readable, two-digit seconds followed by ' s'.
12 h 11 min
